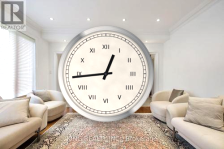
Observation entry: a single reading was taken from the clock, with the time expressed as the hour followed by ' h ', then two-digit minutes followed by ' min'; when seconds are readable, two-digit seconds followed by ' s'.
12 h 44 min
